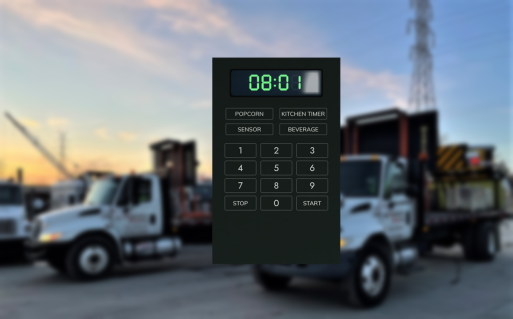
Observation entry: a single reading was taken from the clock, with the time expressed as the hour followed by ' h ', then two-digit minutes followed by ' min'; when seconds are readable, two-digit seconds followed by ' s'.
8 h 01 min
